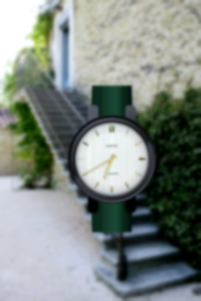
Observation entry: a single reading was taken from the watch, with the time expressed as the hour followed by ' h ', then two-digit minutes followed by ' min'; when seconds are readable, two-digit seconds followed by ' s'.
6 h 40 min
